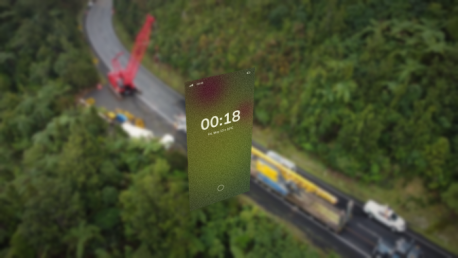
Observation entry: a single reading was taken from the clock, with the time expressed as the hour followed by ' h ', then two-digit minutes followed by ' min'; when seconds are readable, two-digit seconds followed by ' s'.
0 h 18 min
